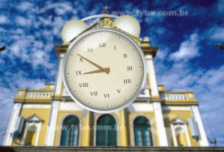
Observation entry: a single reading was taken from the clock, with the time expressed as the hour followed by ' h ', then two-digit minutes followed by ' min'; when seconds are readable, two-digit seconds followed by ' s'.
8 h 51 min
